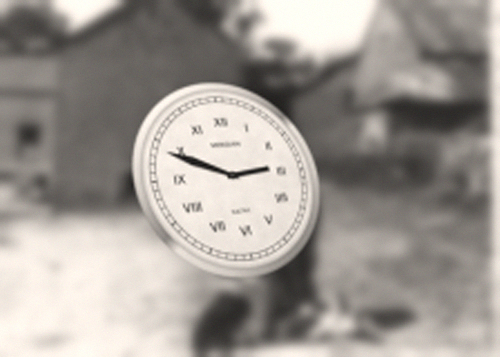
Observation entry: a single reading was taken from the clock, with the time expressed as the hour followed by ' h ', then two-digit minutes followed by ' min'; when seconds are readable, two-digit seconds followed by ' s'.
2 h 49 min
